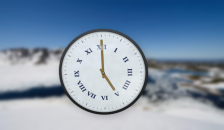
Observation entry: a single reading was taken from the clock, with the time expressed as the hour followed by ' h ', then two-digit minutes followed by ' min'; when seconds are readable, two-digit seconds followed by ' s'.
5 h 00 min
